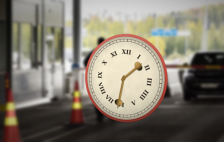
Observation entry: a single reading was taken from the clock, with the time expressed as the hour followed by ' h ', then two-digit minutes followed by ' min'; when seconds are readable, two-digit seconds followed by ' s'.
1 h 31 min
